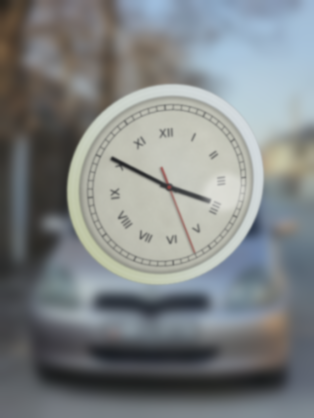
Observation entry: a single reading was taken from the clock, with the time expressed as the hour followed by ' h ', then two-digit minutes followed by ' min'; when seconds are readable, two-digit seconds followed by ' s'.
3 h 50 min 27 s
